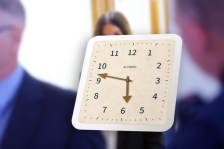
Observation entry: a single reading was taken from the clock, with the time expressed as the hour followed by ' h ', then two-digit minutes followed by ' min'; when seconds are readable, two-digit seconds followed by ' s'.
5 h 47 min
